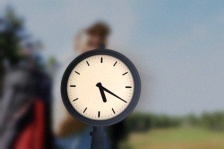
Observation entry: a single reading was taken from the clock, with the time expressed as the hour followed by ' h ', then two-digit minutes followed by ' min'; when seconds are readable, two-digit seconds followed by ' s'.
5 h 20 min
